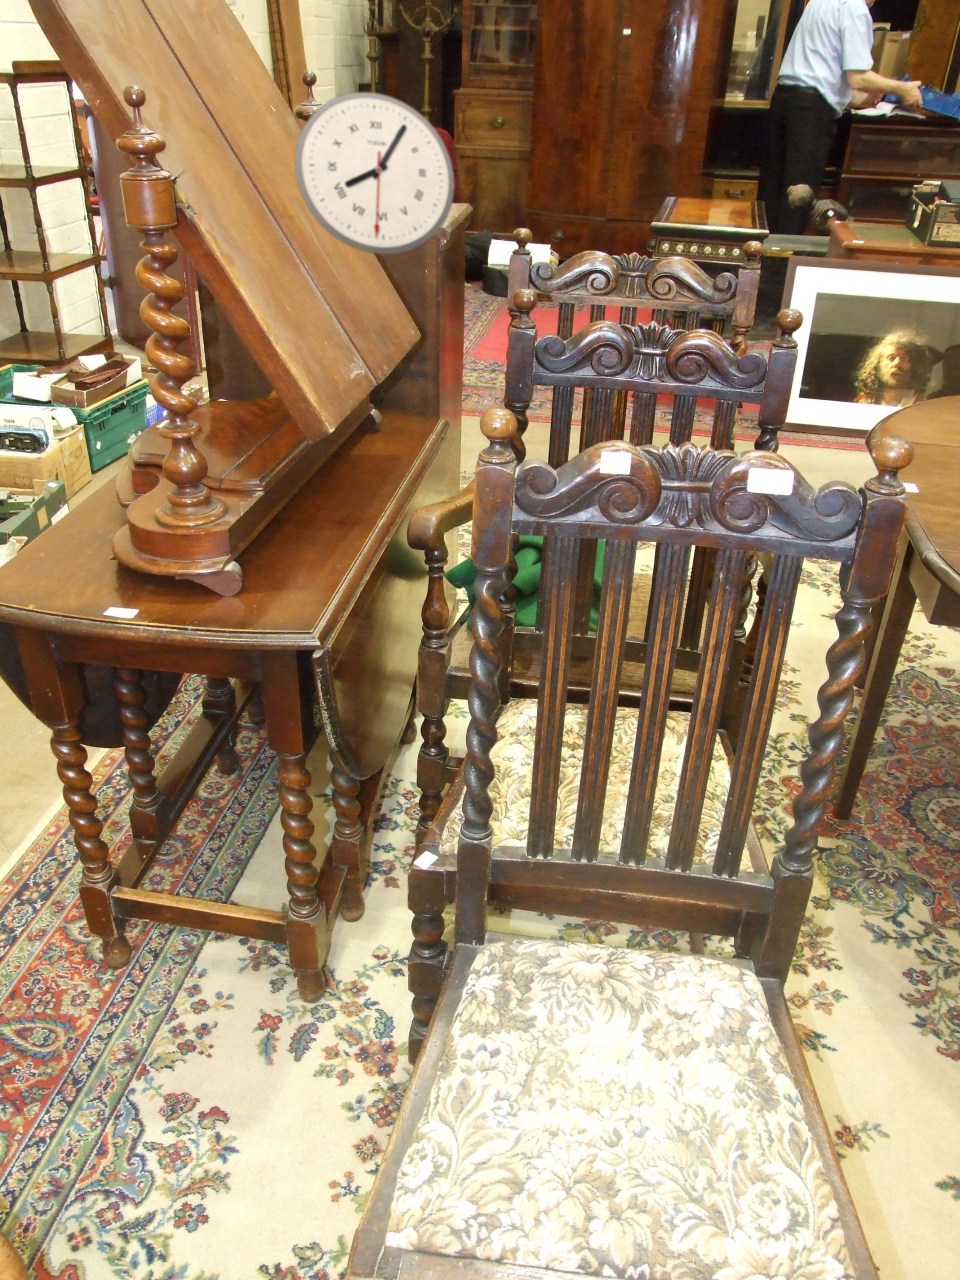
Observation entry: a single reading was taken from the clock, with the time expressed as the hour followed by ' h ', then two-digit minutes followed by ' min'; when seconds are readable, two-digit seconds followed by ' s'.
8 h 05 min 31 s
